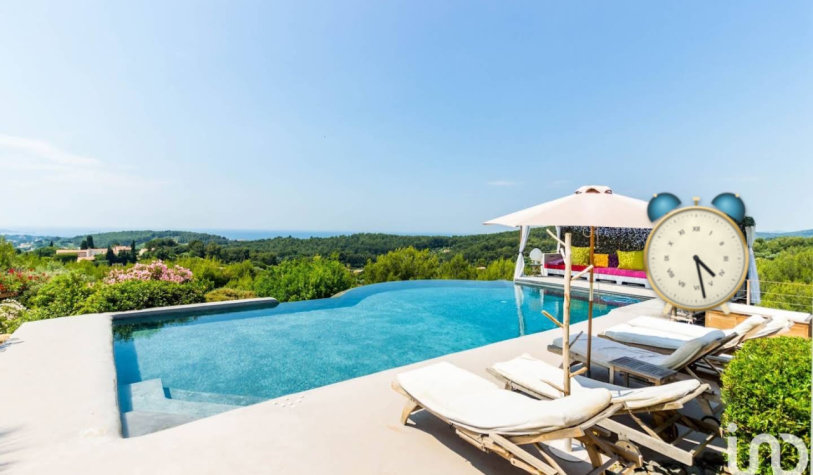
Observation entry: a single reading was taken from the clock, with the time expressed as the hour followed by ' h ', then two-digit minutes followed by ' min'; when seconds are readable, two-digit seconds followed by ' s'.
4 h 28 min
